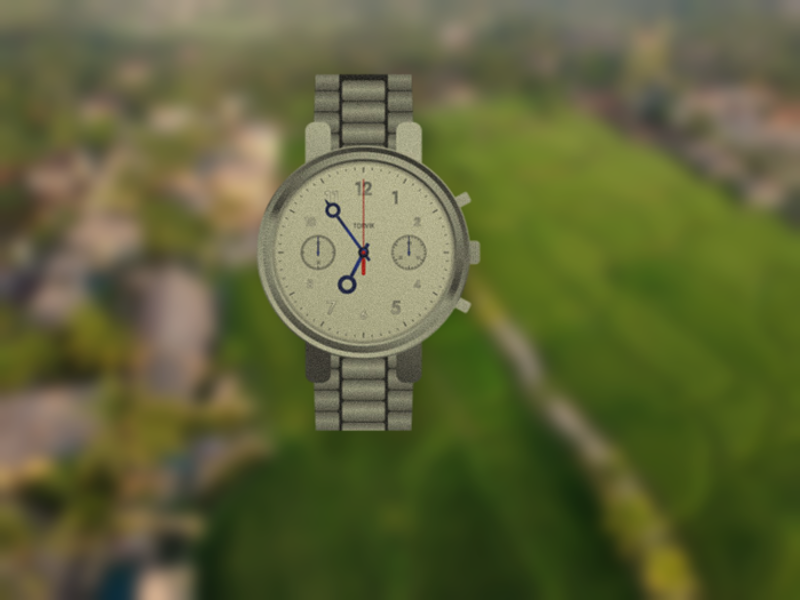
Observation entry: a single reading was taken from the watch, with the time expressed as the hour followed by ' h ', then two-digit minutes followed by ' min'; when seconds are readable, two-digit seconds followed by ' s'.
6 h 54 min
